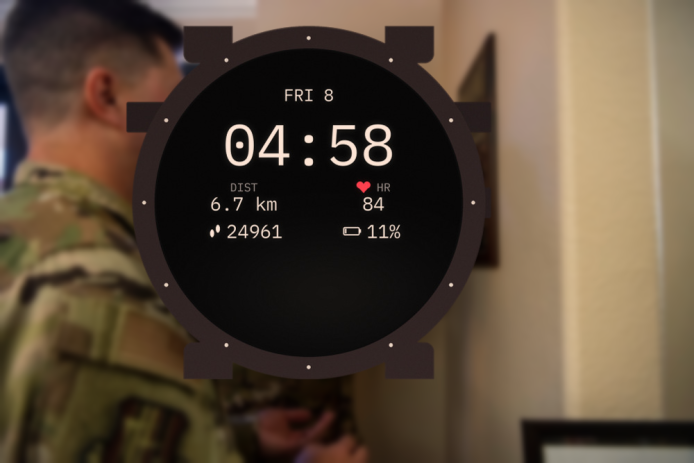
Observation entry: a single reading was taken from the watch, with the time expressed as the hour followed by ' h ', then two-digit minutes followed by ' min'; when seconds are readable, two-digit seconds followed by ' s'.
4 h 58 min
